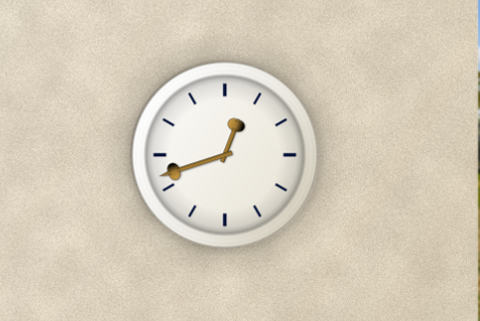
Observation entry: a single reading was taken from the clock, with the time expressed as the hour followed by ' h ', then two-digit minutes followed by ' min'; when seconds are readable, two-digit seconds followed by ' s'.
12 h 42 min
